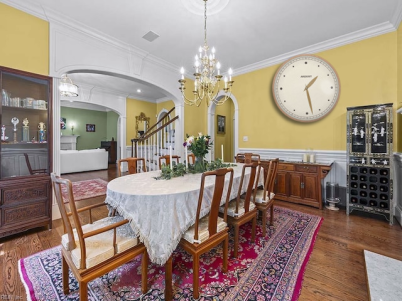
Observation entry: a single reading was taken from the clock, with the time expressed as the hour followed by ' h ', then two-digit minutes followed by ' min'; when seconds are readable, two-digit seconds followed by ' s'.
1 h 28 min
